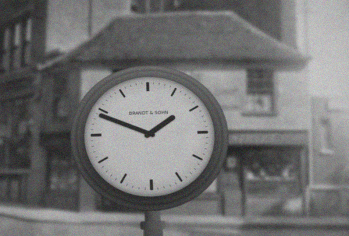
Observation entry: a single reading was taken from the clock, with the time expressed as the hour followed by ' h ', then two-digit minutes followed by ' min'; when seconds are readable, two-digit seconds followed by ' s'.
1 h 49 min
